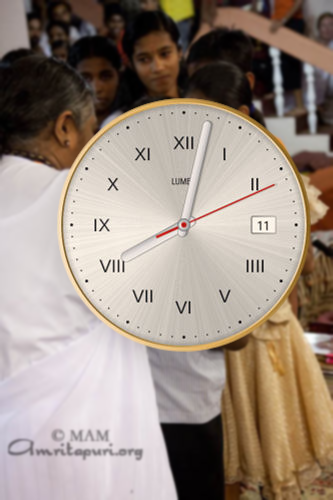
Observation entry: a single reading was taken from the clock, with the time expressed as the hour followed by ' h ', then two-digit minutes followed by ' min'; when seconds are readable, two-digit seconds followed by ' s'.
8 h 02 min 11 s
